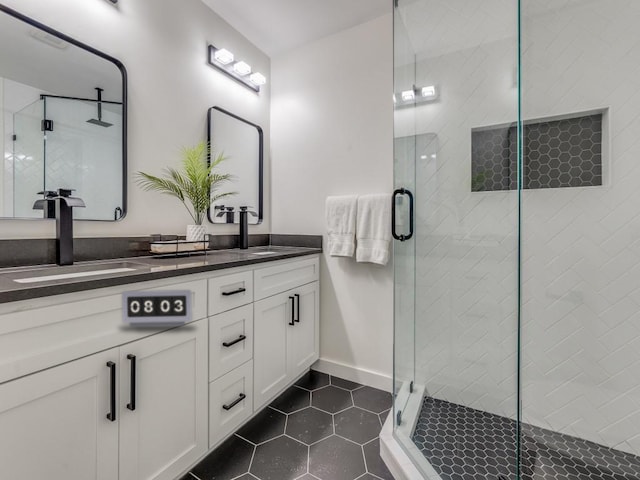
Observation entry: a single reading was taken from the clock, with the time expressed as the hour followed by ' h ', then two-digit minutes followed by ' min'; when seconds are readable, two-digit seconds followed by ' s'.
8 h 03 min
